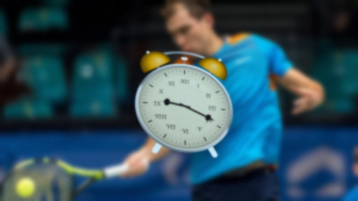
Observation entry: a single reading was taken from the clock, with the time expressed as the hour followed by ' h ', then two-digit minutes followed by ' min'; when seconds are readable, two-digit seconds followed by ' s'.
9 h 19 min
